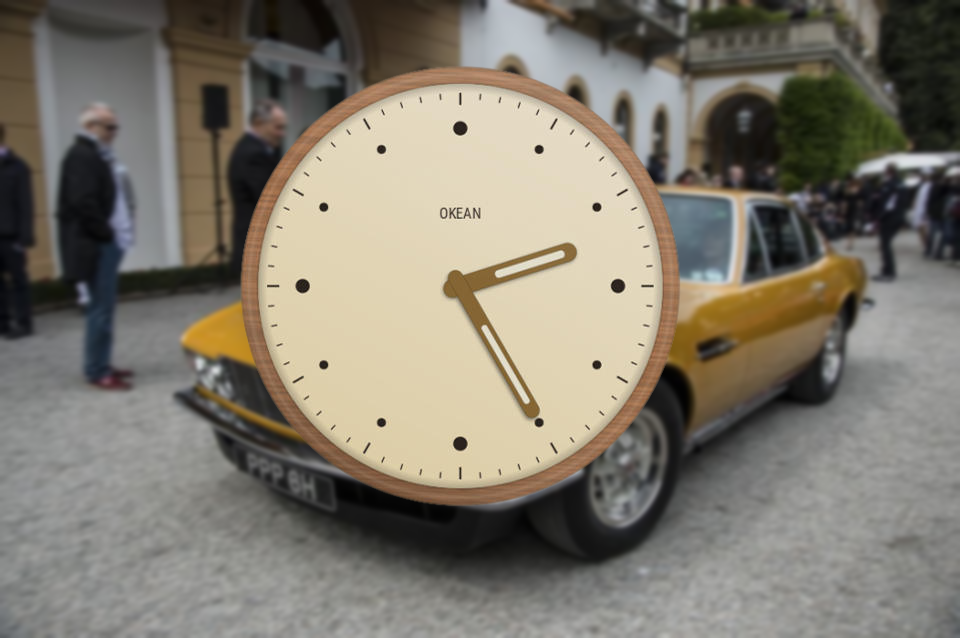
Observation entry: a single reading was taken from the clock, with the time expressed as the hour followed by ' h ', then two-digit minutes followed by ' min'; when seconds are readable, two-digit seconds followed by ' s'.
2 h 25 min
